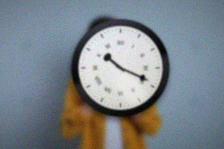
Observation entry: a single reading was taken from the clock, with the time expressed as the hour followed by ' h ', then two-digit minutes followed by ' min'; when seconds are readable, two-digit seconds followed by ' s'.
10 h 19 min
